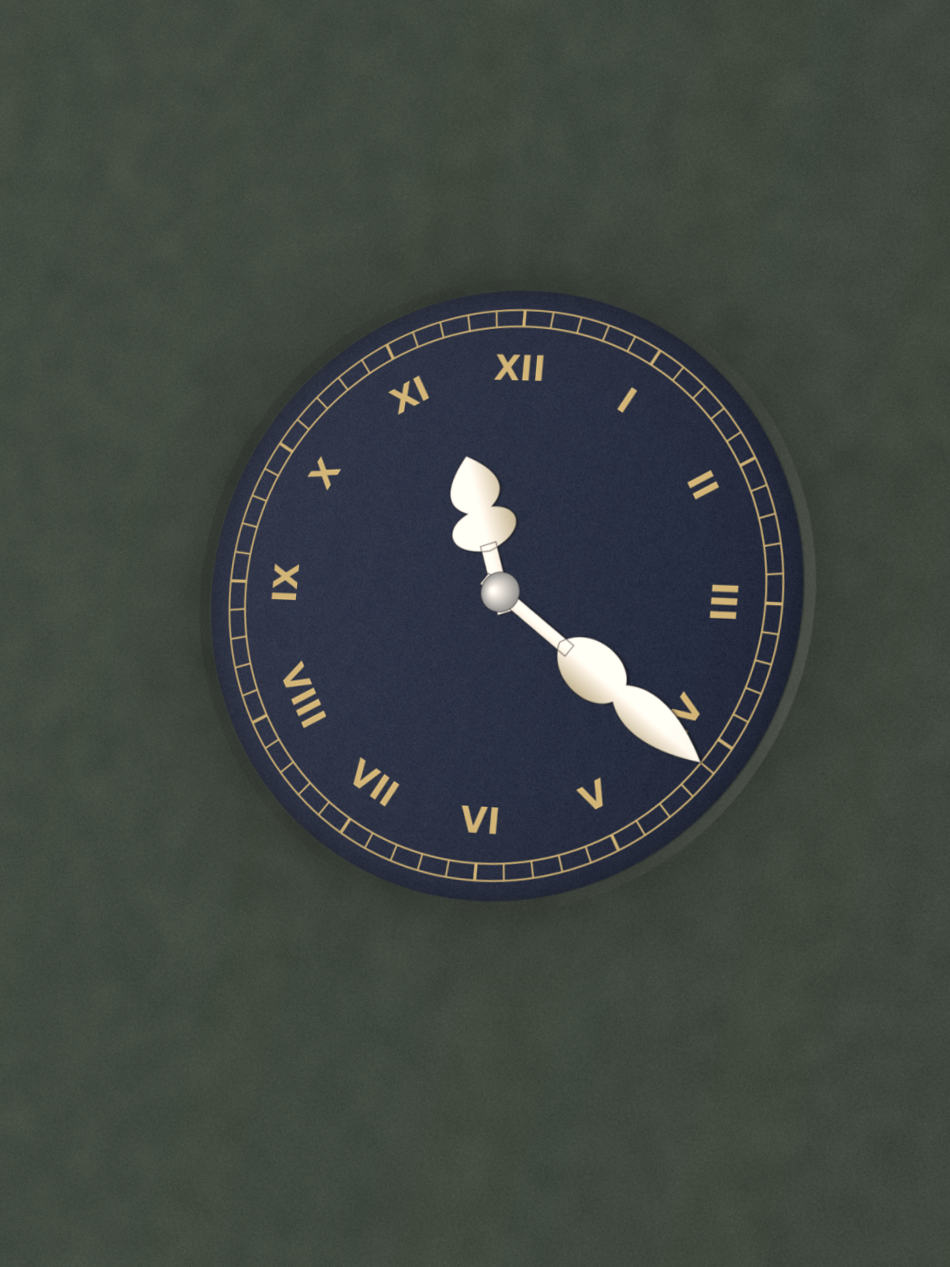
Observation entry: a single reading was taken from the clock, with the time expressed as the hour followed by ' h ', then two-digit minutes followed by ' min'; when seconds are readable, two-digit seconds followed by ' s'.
11 h 21 min
